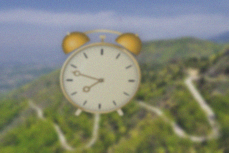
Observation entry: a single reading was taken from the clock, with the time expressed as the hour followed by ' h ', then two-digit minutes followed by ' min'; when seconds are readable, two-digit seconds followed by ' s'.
7 h 48 min
